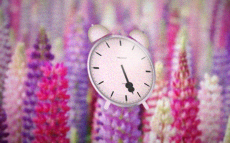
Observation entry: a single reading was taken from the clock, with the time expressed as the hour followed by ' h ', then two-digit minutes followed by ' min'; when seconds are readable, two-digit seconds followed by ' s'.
5 h 27 min
